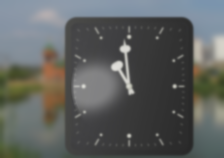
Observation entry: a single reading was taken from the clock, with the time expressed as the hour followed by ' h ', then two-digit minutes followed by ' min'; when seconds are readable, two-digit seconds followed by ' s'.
10 h 59 min
